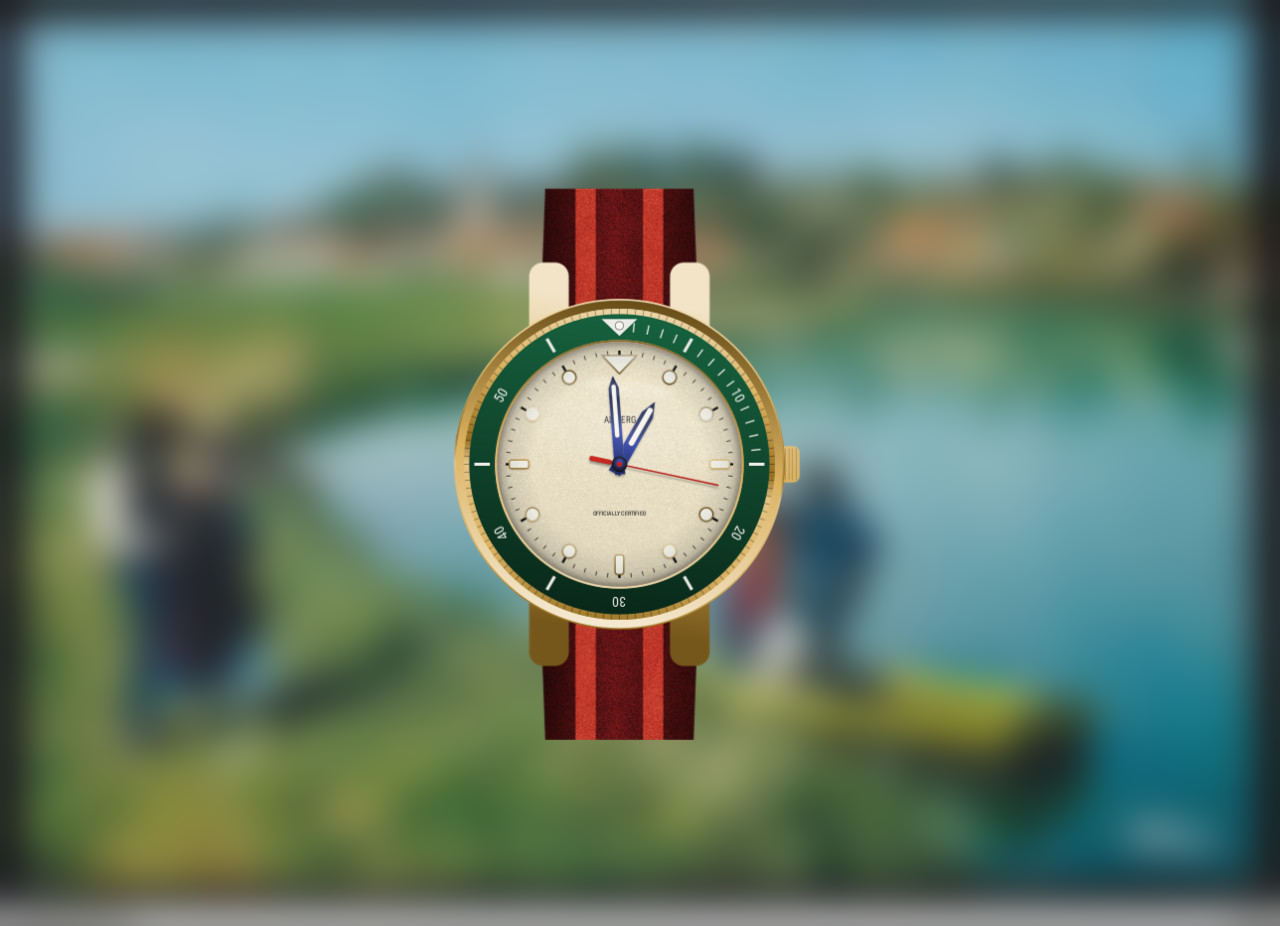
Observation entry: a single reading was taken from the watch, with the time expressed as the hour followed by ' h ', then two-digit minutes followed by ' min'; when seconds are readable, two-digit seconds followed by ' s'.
12 h 59 min 17 s
